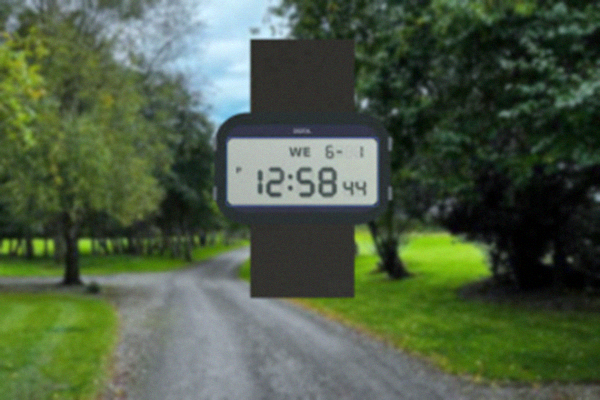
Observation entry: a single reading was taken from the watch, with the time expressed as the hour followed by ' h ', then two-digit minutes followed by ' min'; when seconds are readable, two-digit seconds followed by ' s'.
12 h 58 min 44 s
